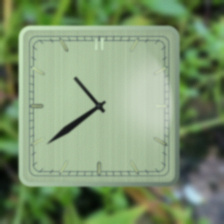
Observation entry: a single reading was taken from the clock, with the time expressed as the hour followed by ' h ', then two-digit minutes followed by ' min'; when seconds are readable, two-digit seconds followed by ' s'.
10 h 39 min
